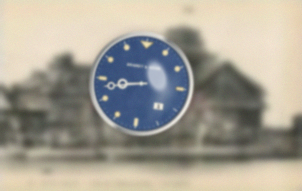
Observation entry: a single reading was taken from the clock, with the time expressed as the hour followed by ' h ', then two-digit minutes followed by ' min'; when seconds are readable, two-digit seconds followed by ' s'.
8 h 43 min
